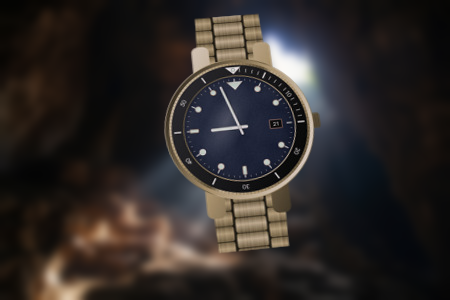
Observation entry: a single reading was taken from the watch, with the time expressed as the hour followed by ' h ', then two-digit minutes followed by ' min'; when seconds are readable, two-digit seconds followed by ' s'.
8 h 57 min
